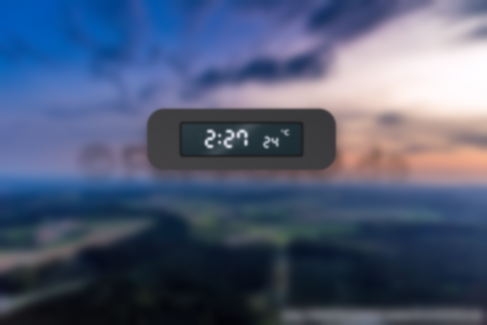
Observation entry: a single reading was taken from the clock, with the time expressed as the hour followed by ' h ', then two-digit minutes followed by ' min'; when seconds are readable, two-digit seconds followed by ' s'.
2 h 27 min
